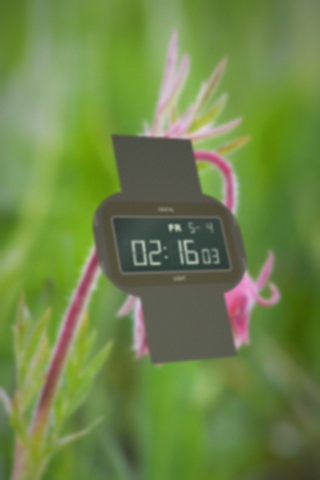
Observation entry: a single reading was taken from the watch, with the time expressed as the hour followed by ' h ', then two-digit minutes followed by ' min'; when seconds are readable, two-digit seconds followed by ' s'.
2 h 16 min 03 s
